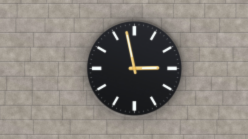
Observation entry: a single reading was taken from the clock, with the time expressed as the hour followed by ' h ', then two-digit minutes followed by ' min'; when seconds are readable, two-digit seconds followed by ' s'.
2 h 58 min
